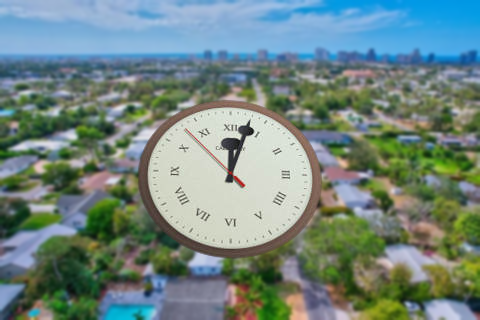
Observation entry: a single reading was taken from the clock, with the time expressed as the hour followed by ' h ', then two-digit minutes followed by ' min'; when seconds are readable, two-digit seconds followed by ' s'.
12 h 02 min 53 s
